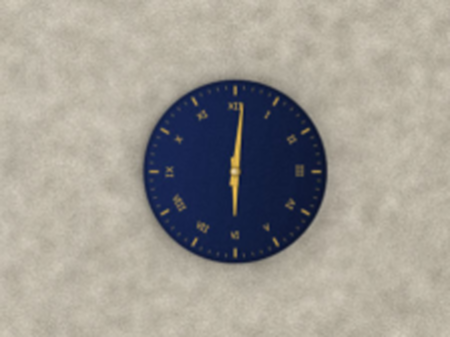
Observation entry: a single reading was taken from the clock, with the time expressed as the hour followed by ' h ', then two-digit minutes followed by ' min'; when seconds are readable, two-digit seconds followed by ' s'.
6 h 01 min
